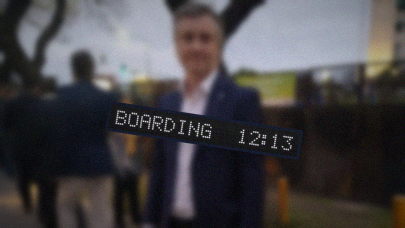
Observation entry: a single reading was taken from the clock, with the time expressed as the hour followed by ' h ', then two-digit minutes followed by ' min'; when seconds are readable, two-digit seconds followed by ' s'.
12 h 13 min
